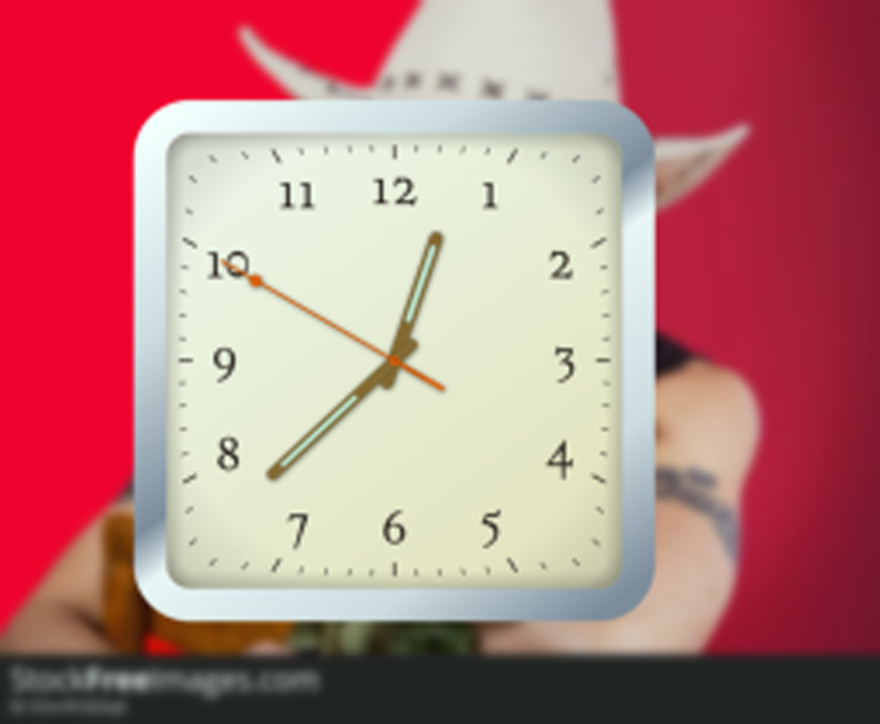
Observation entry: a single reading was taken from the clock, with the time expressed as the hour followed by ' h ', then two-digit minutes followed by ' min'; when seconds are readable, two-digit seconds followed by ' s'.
12 h 37 min 50 s
